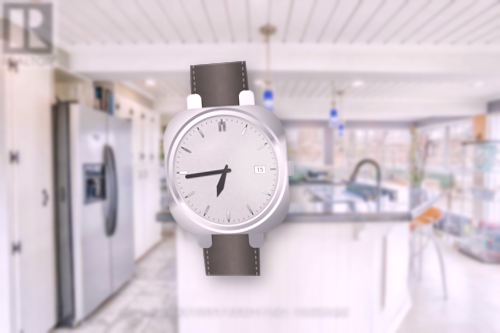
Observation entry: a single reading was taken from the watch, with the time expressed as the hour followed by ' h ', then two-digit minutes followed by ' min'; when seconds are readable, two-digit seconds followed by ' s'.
6 h 44 min
